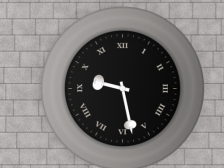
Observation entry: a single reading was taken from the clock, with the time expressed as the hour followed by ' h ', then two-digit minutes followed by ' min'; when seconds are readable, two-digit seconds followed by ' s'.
9 h 28 min
